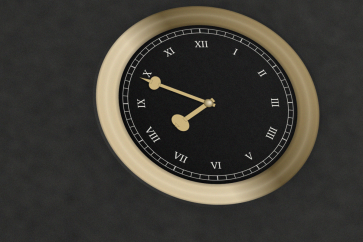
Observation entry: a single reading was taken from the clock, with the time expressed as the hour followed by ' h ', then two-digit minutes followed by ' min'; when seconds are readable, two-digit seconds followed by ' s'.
7 h 49 min
